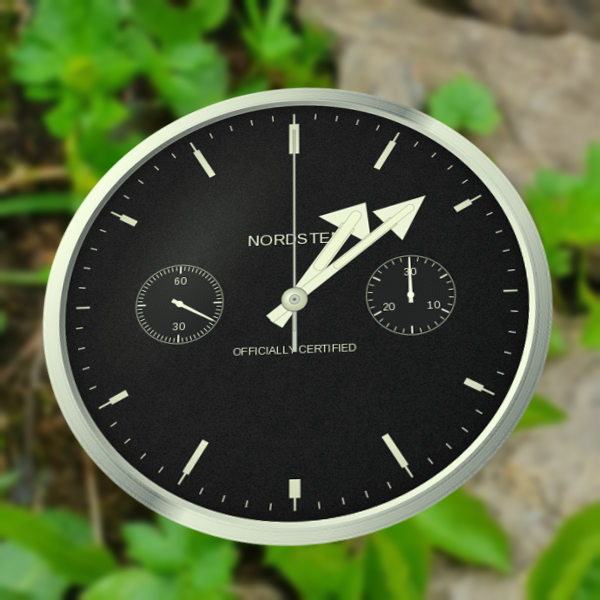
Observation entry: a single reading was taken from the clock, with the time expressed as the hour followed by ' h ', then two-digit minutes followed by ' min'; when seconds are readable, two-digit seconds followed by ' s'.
1 h 08 min 20 s
